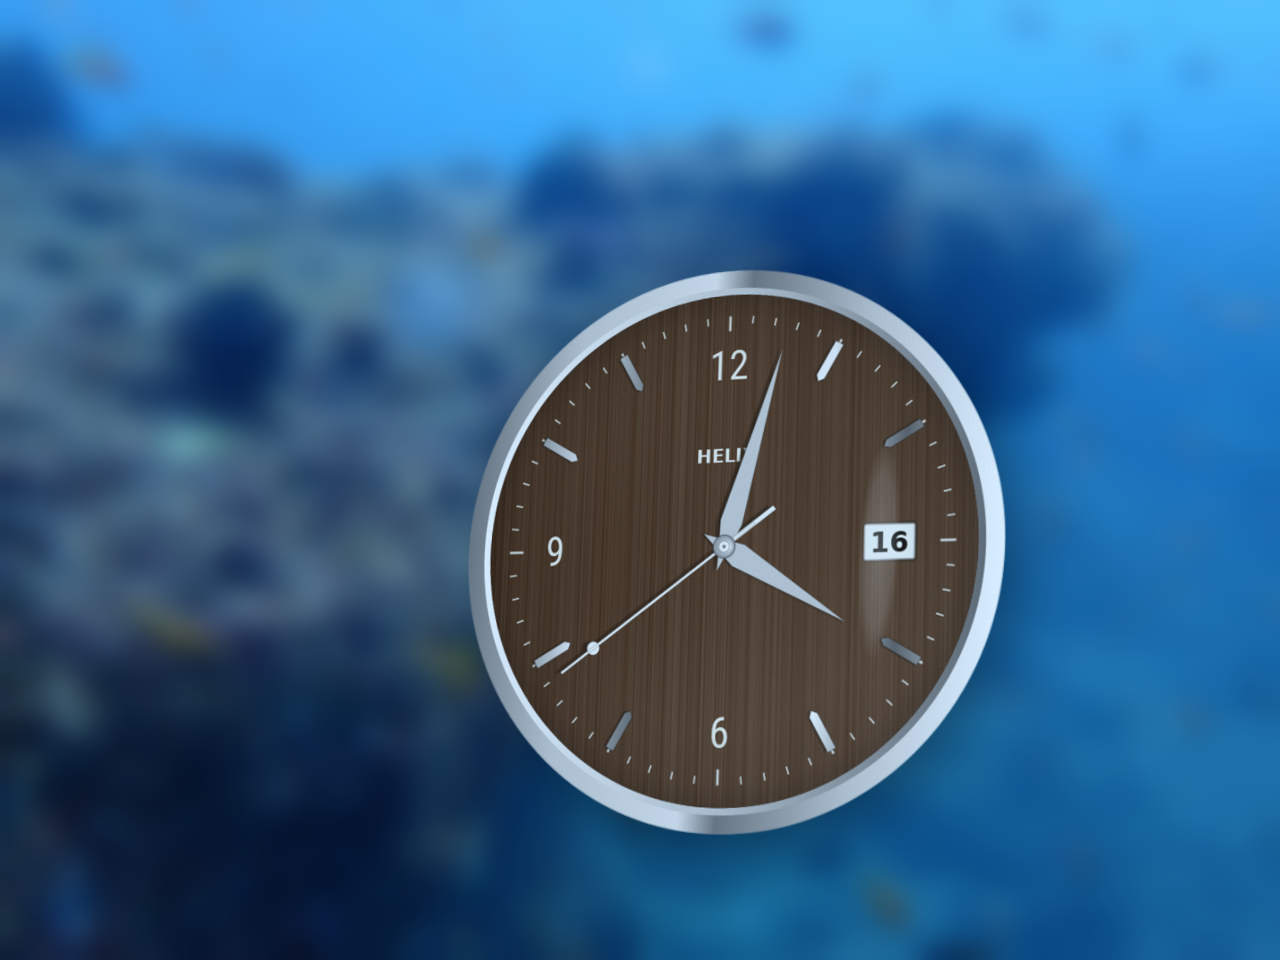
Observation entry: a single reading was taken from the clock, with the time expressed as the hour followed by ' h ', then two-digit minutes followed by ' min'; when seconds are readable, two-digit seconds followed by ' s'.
4 h 02 min 39 s
